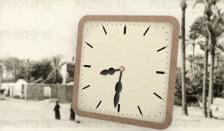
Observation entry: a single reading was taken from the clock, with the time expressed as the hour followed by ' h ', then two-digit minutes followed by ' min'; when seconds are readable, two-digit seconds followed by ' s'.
8 h 31 min
